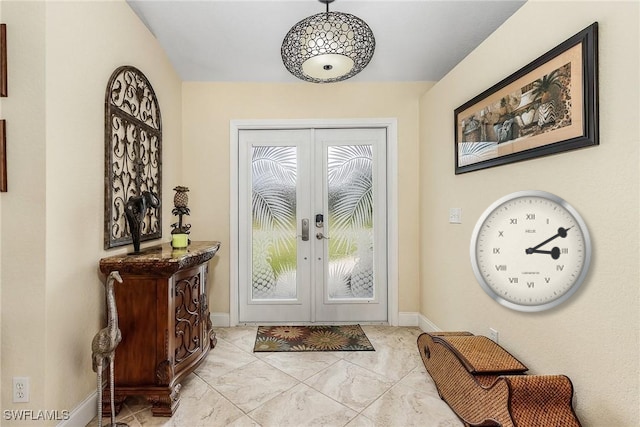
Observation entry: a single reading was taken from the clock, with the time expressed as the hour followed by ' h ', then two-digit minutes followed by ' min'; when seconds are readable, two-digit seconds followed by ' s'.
3 h 10 min
